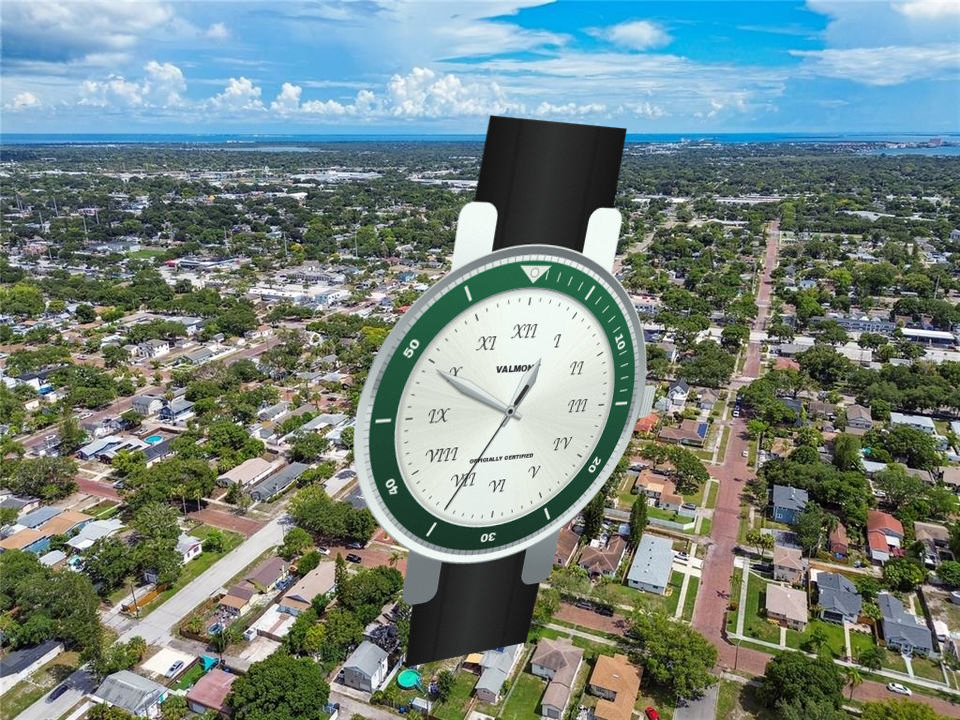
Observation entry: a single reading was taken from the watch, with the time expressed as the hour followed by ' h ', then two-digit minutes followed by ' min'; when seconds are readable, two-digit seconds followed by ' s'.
12 h 49 min 35 s
